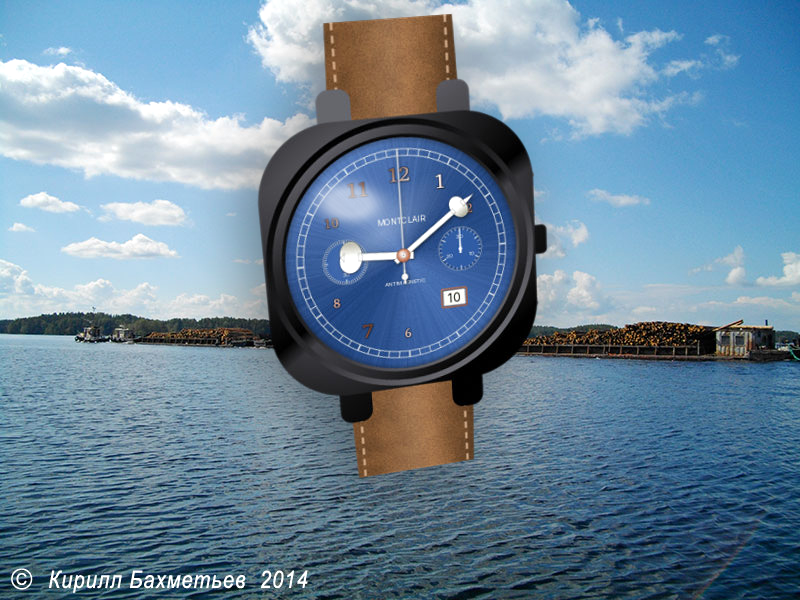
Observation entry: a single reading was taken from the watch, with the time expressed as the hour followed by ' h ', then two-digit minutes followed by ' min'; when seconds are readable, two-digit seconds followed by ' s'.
9 h 09 min
